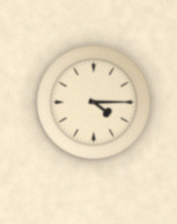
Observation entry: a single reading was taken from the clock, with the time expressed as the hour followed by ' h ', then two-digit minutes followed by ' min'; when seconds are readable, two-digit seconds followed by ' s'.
4 h 15 min
